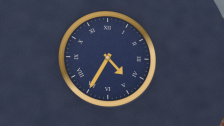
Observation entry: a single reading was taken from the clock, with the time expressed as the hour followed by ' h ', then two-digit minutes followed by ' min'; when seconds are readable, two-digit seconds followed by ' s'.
4 h 35 min
